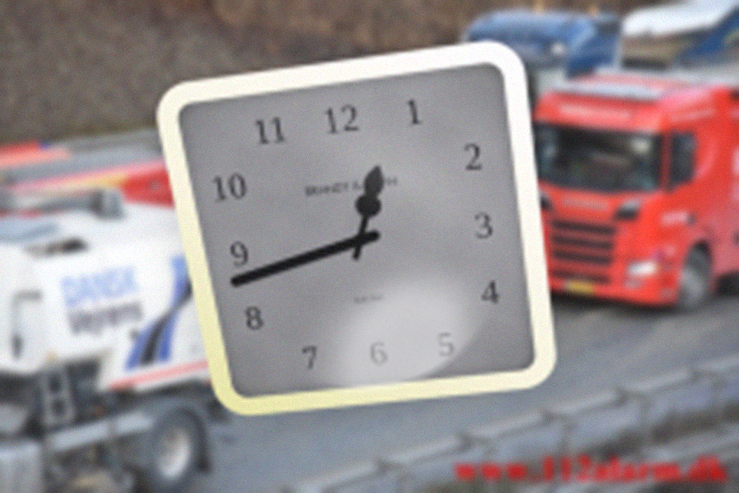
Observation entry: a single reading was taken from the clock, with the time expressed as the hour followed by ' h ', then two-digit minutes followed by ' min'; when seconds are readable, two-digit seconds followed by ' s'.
12 h 43 min
